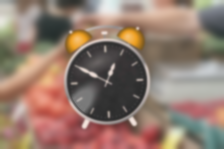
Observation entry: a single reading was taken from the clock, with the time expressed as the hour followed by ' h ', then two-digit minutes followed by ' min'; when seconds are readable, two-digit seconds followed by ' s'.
12 h 50 min
